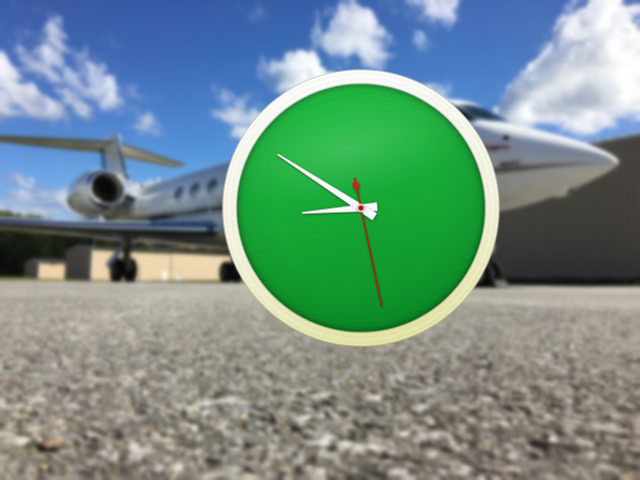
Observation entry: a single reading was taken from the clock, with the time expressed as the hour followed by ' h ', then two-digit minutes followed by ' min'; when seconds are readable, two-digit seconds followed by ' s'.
8 h 50 min 28 s
